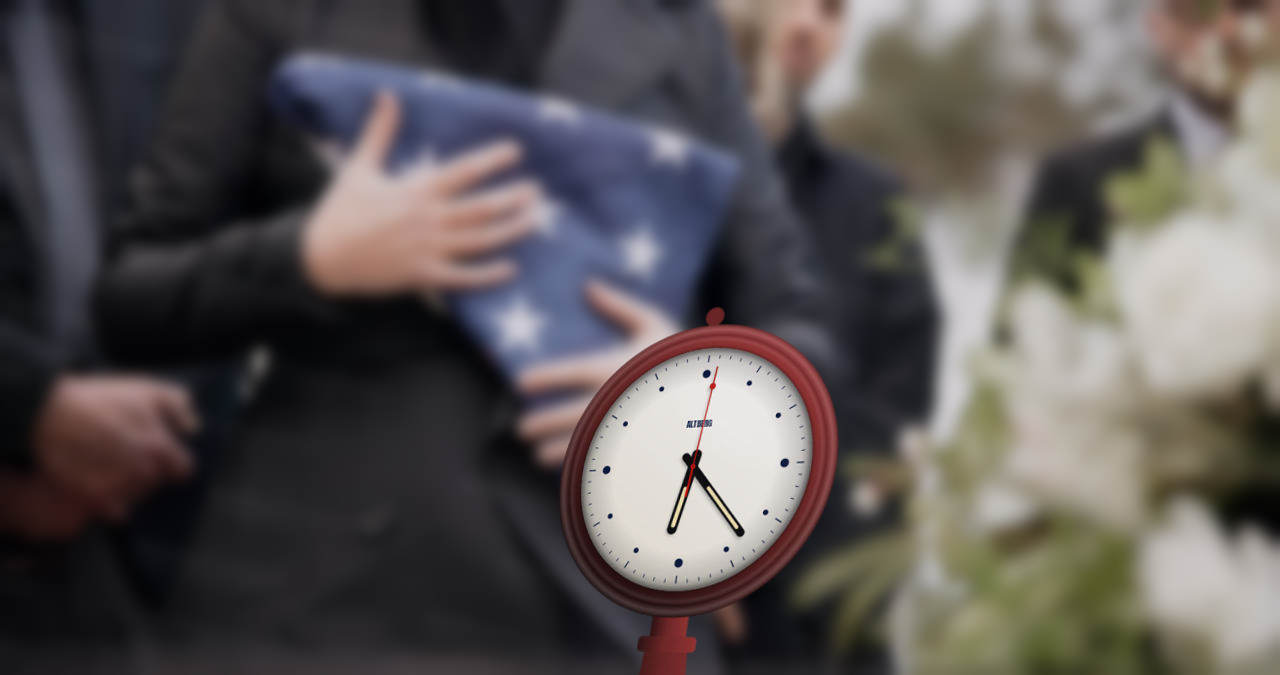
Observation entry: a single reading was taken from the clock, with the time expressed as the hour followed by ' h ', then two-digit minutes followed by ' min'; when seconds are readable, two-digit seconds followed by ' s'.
6 h 23 min 01 s
